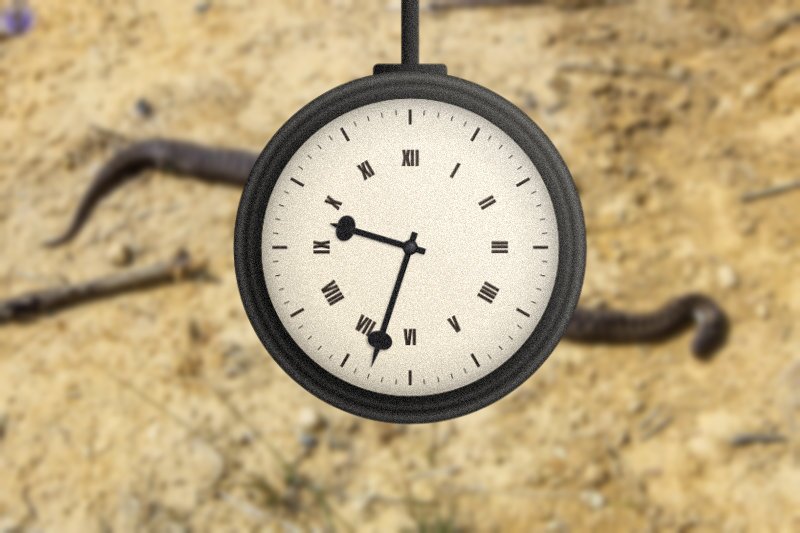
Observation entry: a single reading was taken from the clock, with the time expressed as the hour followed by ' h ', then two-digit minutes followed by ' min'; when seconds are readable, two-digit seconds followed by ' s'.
9 h 33 min
